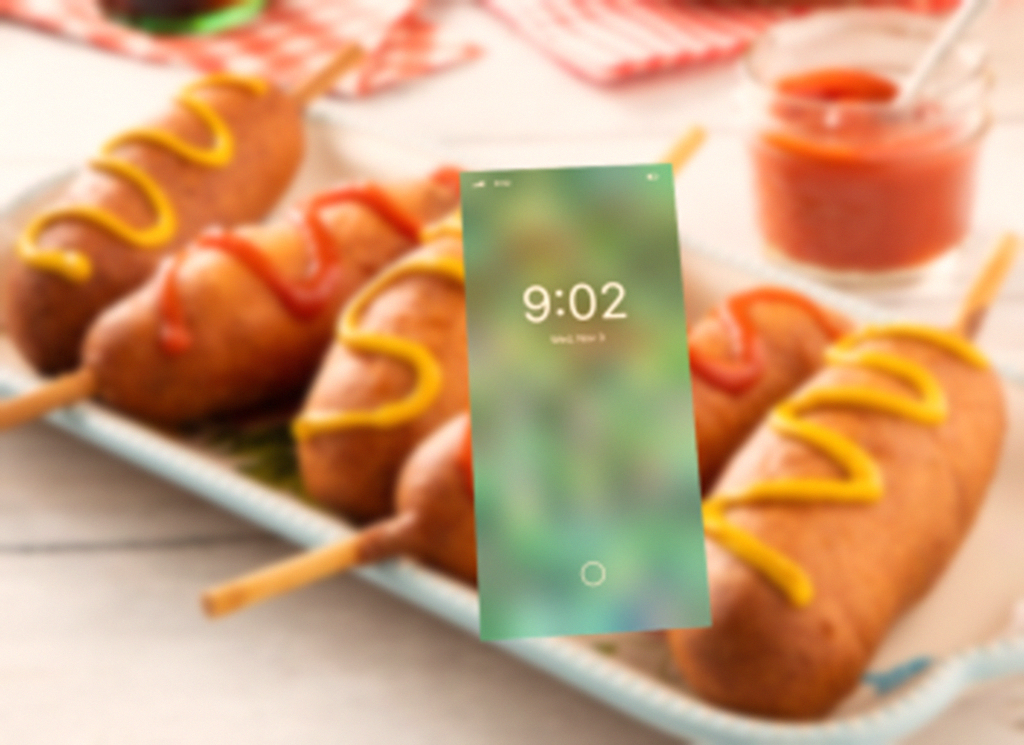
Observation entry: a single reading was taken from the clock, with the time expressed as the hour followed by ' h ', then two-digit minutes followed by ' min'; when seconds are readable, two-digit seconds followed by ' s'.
9 h 02 min
